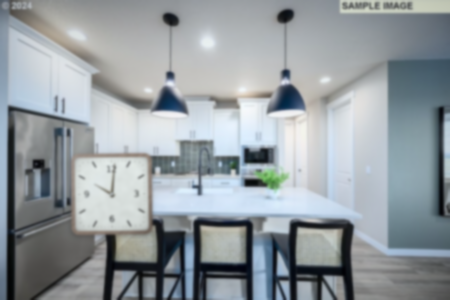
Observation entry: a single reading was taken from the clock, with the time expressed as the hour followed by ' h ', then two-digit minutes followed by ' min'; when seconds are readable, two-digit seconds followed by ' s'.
10 h 01 min
